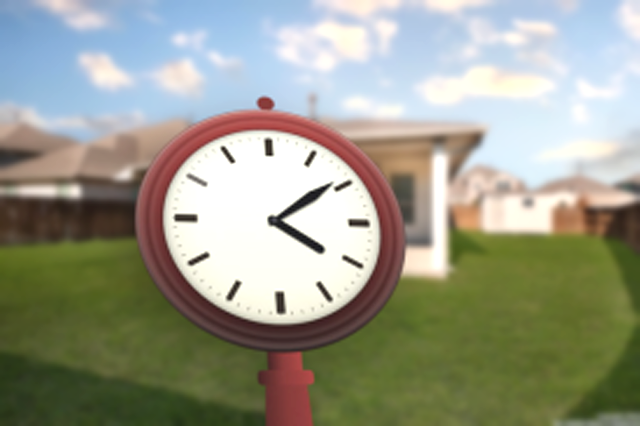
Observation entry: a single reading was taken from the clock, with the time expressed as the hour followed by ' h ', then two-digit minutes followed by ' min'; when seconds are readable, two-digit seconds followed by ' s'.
4 h 09 min
